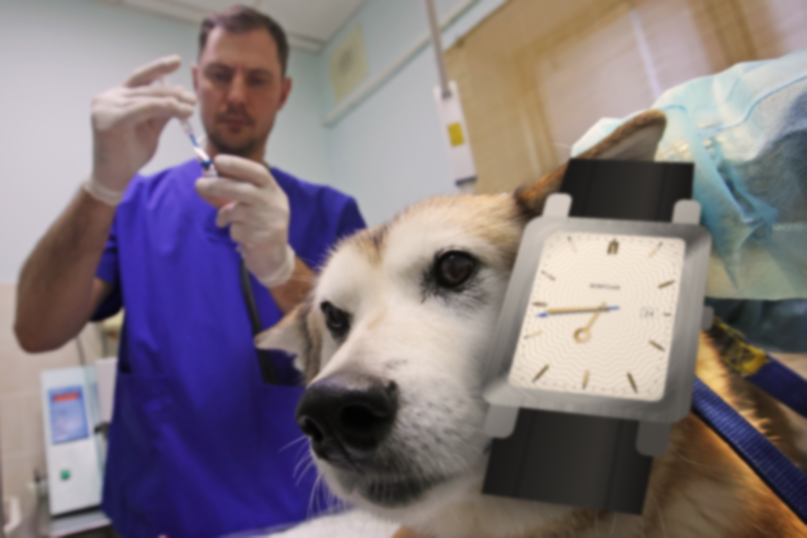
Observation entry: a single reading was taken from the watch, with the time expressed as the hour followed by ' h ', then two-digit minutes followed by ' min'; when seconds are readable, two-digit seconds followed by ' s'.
6 h 43 min 43 s
